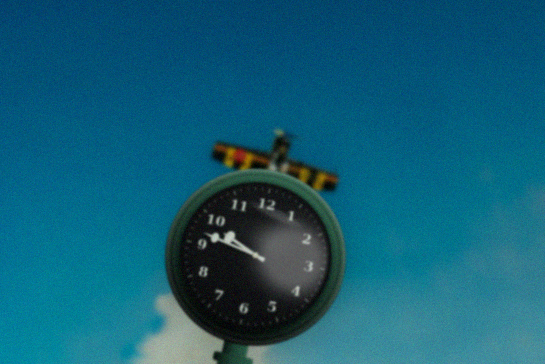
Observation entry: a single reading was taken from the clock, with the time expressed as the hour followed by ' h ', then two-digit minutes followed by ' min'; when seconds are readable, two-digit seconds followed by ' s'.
9 h 47 min
